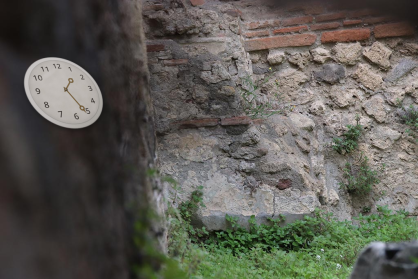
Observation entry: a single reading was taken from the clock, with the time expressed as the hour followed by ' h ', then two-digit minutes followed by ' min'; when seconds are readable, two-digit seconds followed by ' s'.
1 h 26 min
